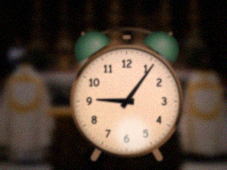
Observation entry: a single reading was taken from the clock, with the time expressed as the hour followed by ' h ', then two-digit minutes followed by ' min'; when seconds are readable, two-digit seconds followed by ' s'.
9 h 06 min
